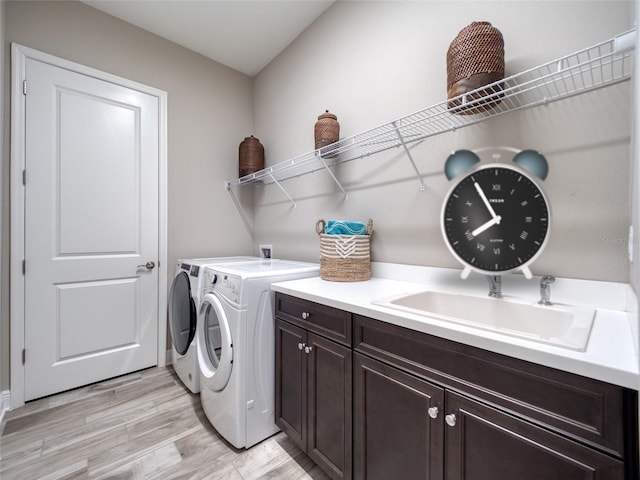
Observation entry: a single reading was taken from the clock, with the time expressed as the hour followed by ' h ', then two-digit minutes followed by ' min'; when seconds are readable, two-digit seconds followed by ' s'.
7 h 55 min
